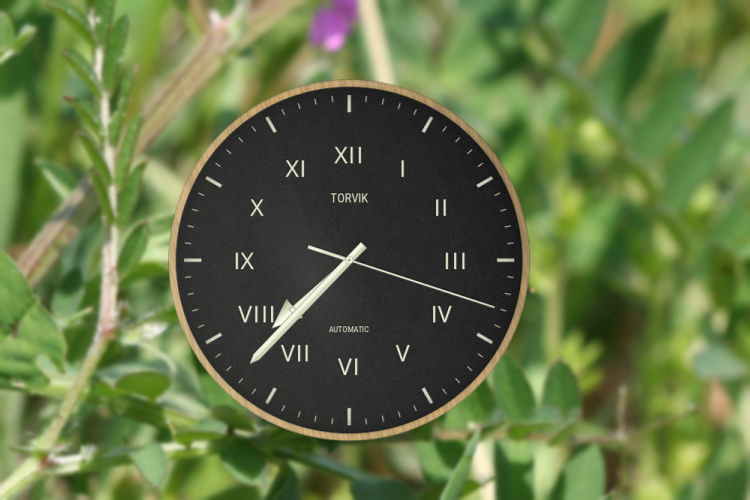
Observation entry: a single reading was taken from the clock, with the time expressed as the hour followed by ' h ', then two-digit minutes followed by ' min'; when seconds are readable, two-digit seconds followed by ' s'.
7 h 37 min 18 s
